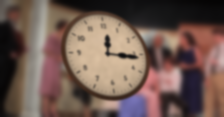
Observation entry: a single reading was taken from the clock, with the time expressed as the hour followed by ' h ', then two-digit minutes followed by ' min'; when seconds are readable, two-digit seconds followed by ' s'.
12 h 16 min
